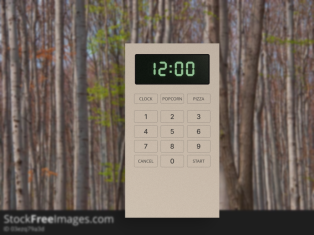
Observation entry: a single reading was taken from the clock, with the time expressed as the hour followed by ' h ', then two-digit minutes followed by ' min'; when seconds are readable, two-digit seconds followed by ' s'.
12 h 00 min
